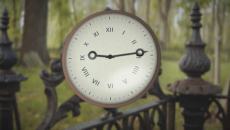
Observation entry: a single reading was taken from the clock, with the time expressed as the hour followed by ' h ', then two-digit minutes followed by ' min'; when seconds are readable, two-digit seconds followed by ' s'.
9 h 14 min
